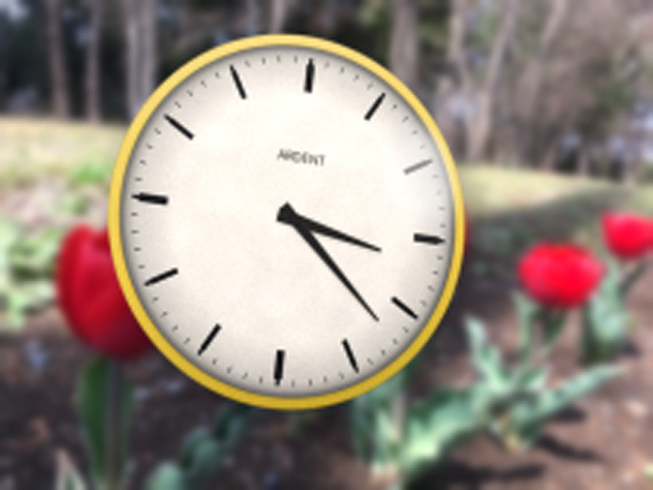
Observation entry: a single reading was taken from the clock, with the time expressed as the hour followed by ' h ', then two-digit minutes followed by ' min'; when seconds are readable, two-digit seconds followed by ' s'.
3 h 22 min
